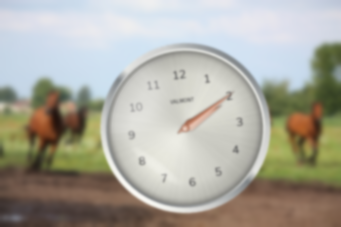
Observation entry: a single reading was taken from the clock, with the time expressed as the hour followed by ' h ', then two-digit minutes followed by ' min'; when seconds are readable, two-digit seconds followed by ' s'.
2 h 10 min
